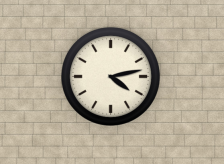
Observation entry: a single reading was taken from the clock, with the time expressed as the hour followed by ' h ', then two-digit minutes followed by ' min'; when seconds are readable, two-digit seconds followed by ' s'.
4 h 13 min
